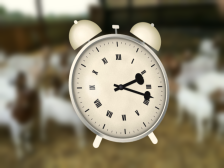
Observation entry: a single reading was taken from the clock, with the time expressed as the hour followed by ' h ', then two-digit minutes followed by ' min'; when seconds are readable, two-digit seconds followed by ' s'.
2 h 18 min
